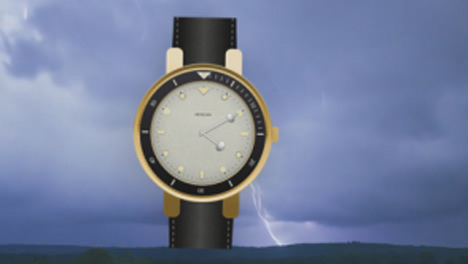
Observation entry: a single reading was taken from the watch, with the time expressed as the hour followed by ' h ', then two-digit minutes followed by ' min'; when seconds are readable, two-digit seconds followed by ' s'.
4 h 10 min
